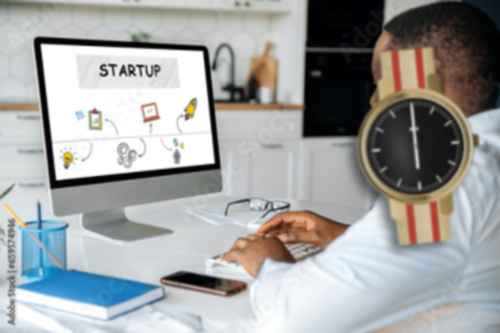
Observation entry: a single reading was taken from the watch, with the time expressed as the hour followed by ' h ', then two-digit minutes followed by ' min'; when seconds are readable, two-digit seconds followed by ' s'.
6 h 00 min
